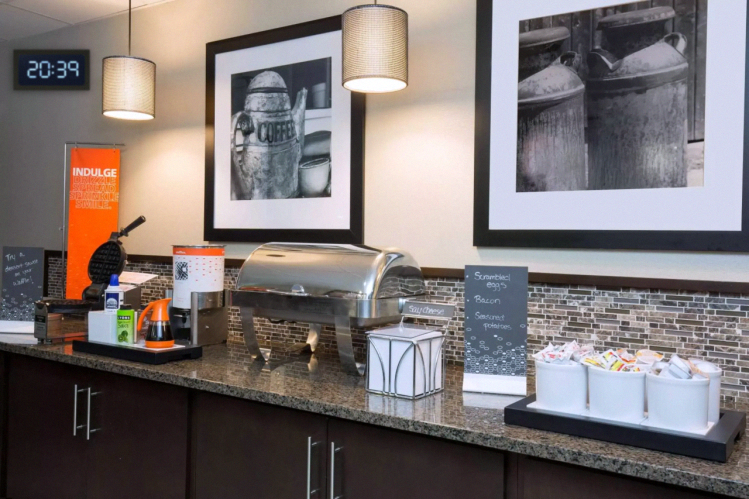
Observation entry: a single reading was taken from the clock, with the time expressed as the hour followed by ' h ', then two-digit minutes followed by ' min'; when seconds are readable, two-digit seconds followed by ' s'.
20 h 39 min
